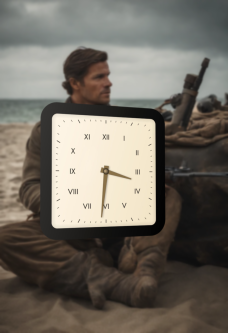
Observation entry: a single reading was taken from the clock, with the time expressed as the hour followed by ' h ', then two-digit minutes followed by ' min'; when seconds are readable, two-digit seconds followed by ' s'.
3 h 31 min
